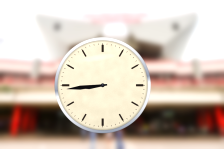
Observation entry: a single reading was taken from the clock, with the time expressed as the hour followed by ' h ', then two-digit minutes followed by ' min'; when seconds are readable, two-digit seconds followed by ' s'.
8 h 44 min
